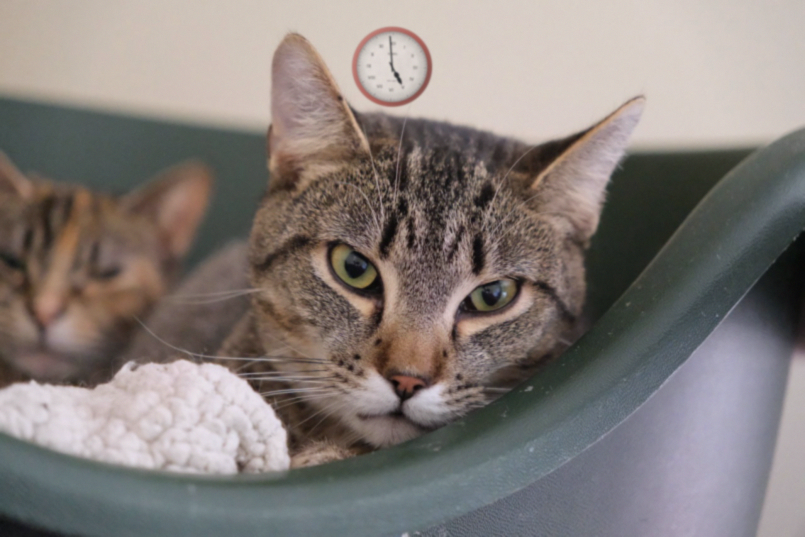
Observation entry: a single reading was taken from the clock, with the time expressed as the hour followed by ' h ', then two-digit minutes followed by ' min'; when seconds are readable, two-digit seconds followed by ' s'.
4 h 59 min
